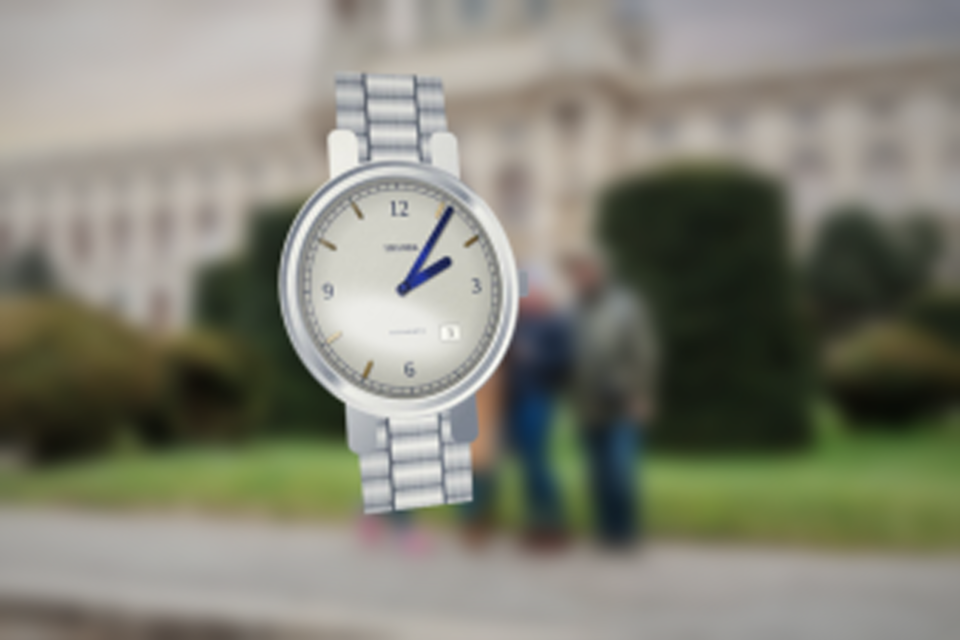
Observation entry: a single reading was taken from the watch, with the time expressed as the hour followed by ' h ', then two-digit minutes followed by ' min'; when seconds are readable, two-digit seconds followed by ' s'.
2 h 06 min
